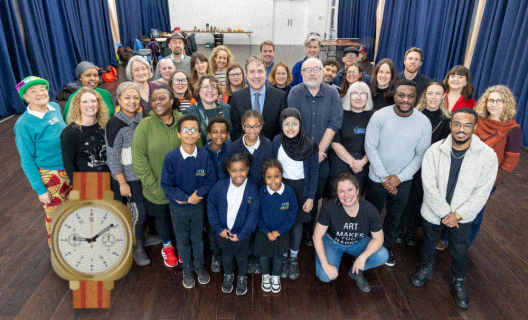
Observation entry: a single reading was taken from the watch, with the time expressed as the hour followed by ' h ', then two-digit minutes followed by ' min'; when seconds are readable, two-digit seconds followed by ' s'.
9 h 09 min
